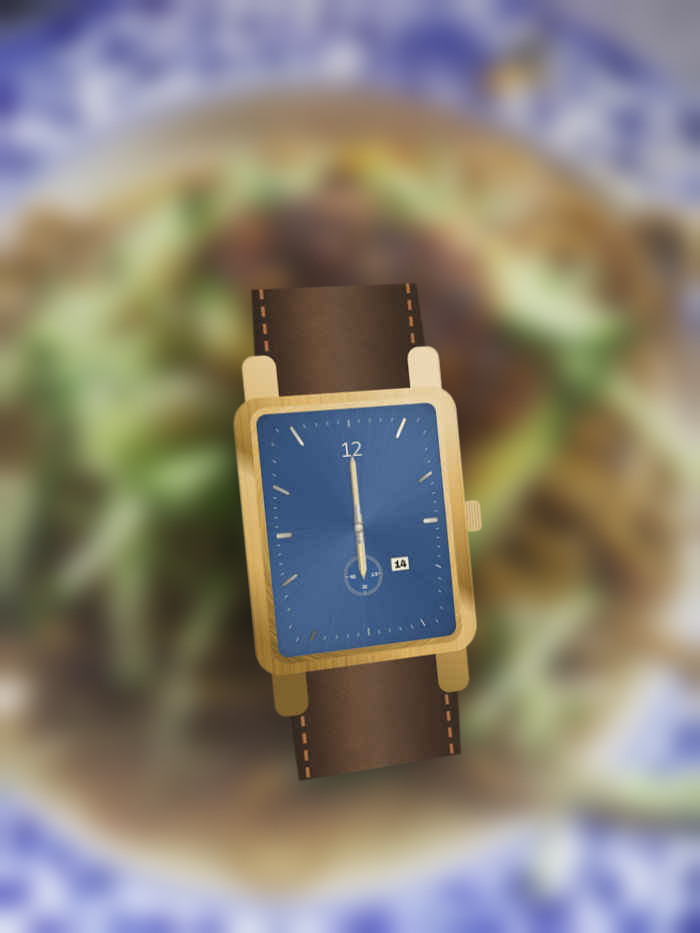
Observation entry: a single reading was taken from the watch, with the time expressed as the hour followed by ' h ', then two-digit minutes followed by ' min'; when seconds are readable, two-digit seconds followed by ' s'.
6 h 00 min
